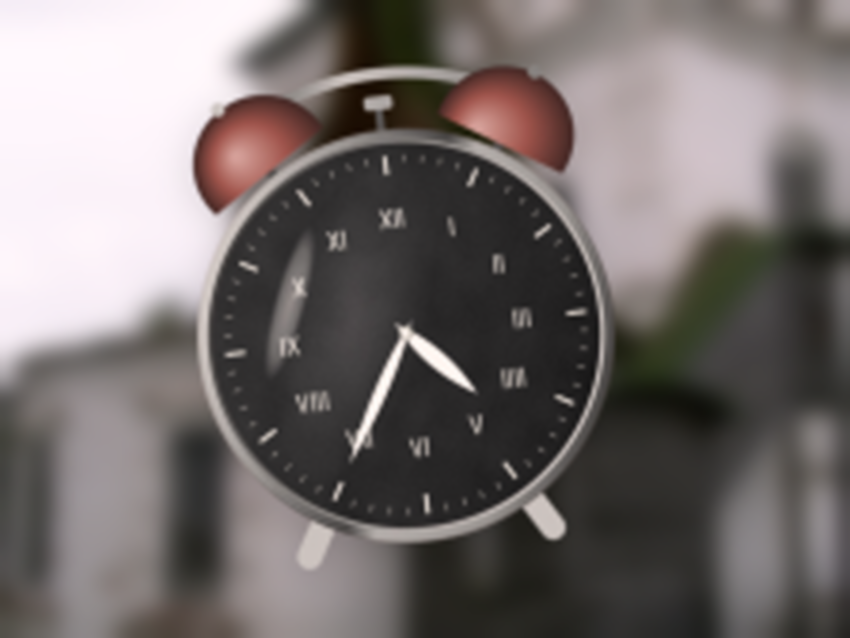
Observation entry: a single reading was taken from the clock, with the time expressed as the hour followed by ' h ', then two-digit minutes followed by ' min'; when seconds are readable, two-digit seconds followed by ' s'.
4 h 35 min
